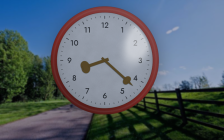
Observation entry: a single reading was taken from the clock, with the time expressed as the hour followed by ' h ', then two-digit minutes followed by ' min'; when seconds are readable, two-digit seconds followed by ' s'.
8 h 22 min
